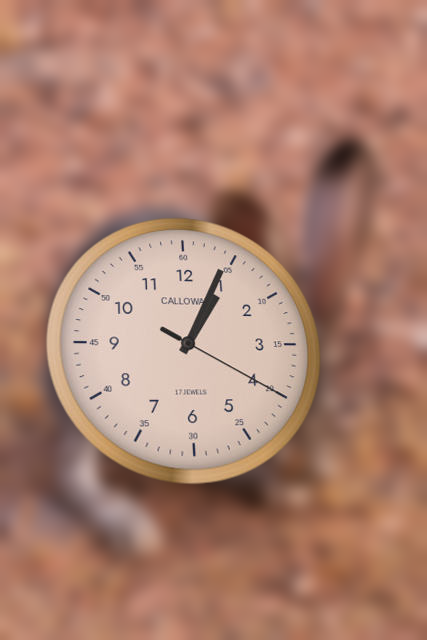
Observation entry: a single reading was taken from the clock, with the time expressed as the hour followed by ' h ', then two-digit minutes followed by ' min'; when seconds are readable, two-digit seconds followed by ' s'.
1 h 04 min 20 s
